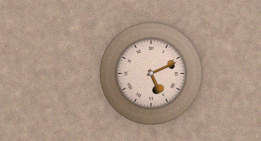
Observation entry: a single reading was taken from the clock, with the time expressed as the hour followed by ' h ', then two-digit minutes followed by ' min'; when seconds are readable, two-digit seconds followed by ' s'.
5 h 11 min
